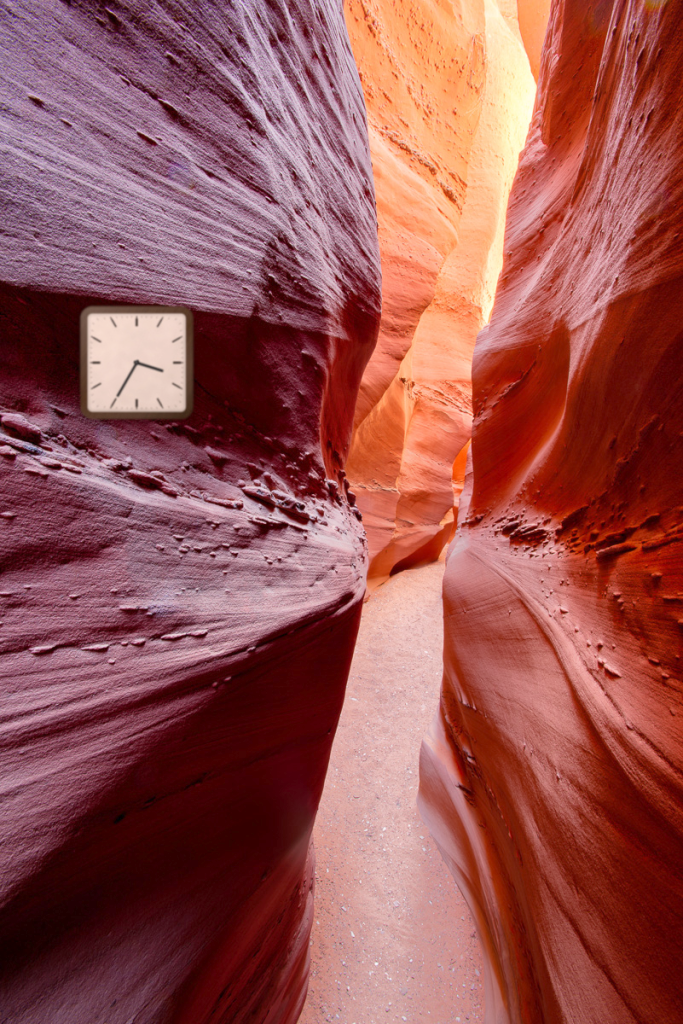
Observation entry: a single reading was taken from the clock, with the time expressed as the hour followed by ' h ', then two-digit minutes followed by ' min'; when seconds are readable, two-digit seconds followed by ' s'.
3 h 35 min
